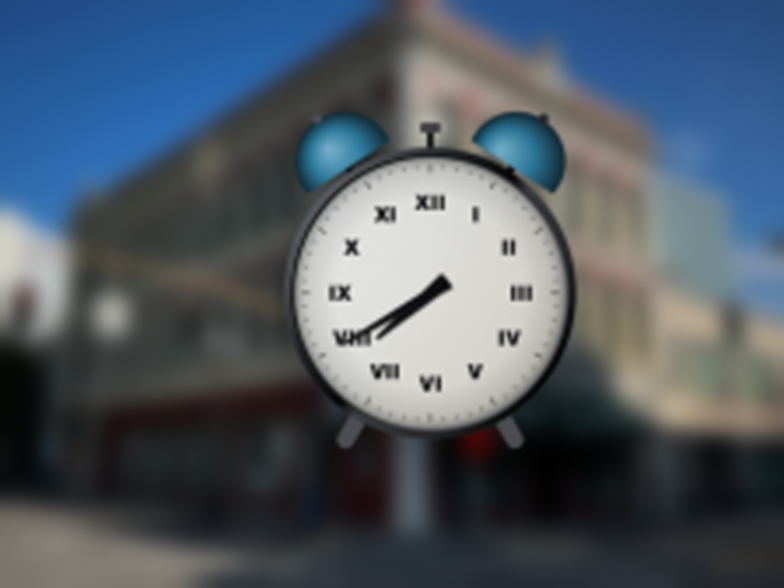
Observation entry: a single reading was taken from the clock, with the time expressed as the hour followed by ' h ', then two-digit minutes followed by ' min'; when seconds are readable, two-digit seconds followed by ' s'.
7 h 40 min
